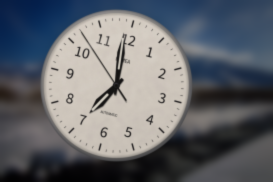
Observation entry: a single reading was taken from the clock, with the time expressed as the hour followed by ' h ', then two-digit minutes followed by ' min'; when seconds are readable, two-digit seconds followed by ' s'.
6 h 58 min 52 s
